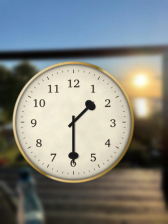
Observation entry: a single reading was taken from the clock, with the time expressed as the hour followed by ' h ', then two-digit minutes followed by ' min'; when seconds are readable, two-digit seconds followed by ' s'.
1 h 30 min
